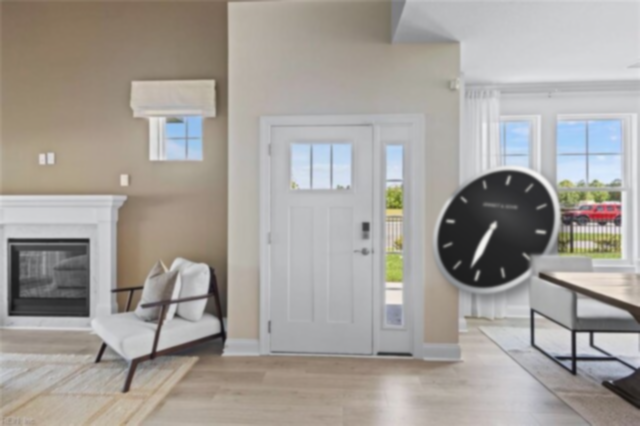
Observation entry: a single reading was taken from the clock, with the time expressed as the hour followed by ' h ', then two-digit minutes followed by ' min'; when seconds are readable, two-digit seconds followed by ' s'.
6 h 32 min
